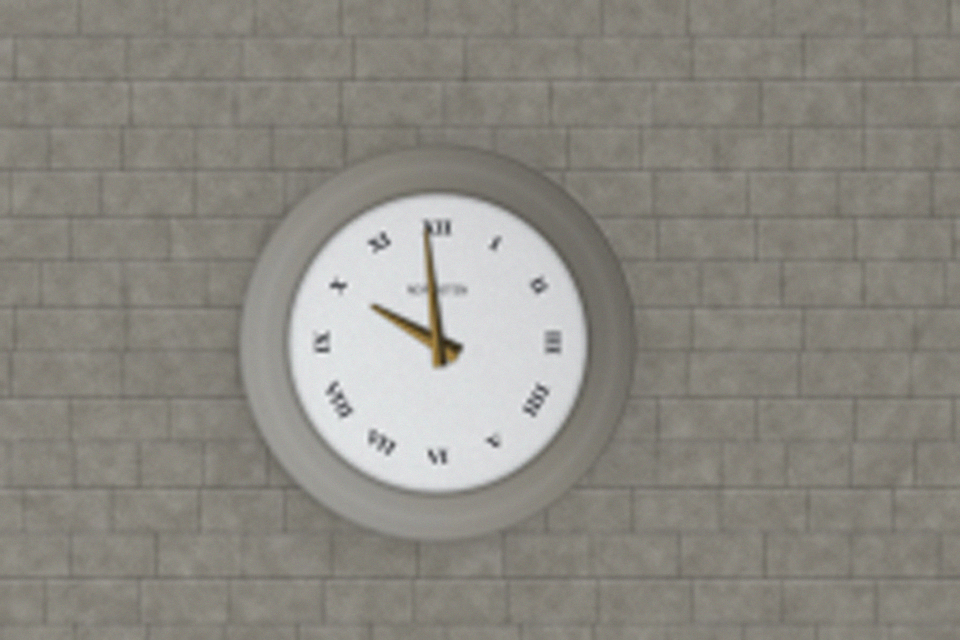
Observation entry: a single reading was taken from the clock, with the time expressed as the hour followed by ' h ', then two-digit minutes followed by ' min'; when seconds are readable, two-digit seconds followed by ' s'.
9 h 59 min
